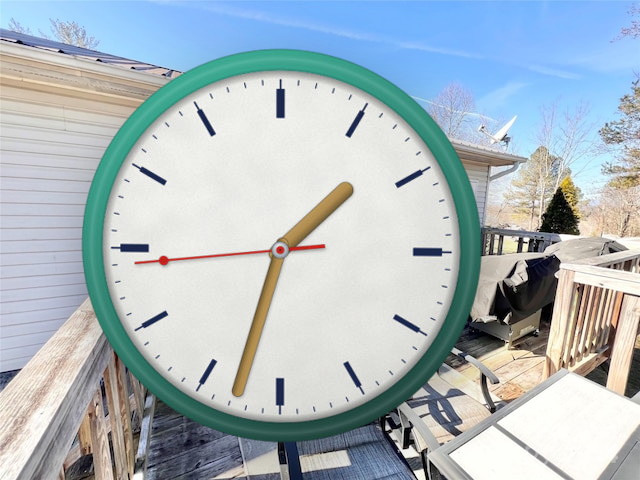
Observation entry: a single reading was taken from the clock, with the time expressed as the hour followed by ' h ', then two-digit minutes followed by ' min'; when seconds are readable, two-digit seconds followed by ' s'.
1 h 32 min 44 s
